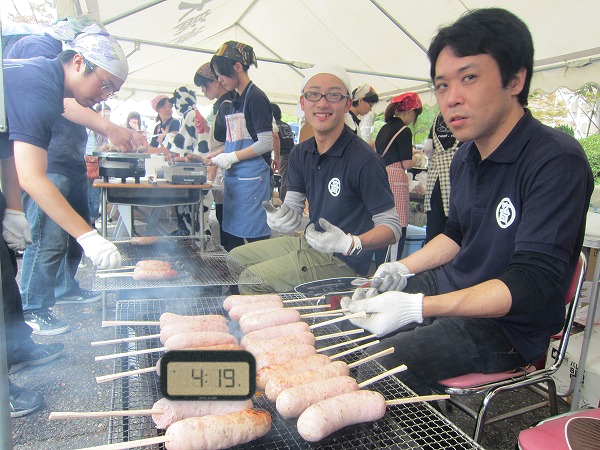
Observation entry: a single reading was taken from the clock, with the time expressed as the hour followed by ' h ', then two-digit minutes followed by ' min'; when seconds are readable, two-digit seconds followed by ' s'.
4 h 19 min
